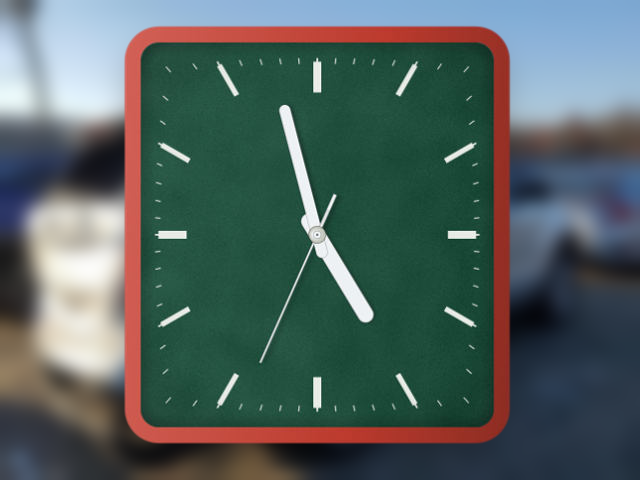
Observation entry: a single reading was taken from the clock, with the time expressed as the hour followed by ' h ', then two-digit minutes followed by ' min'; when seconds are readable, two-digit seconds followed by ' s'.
4 h 57 min 34 s
